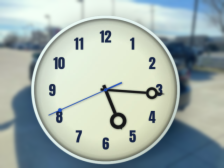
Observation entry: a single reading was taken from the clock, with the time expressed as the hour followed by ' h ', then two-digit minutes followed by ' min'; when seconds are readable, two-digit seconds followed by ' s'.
5 h 15 min 41 s
